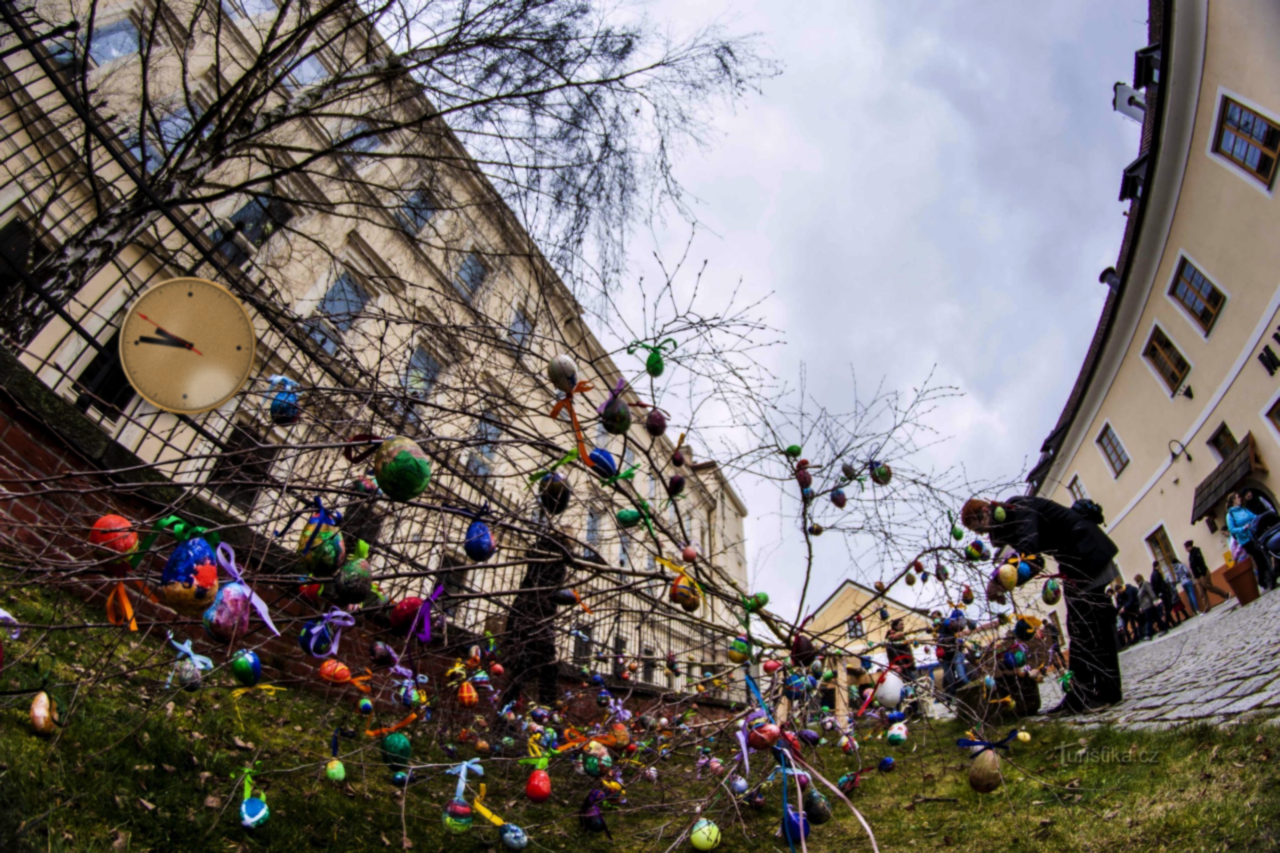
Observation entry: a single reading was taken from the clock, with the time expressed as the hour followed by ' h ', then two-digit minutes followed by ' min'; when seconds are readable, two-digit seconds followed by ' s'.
9 h 45 min 50 s
